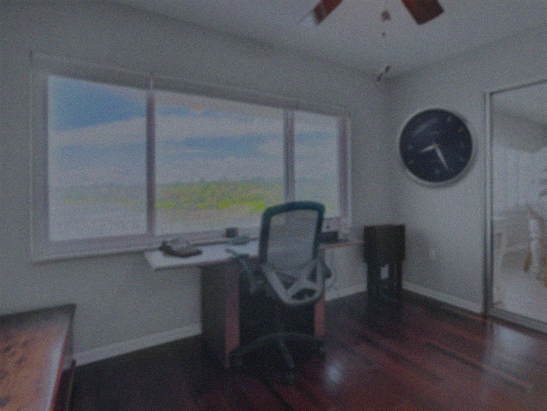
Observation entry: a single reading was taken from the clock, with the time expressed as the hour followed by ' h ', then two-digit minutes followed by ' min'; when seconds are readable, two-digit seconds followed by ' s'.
8 h 26 min
